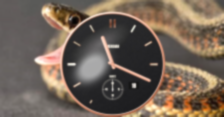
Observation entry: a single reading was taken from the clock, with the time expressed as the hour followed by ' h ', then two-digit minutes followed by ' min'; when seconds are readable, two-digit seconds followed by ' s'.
11 h 19 min
